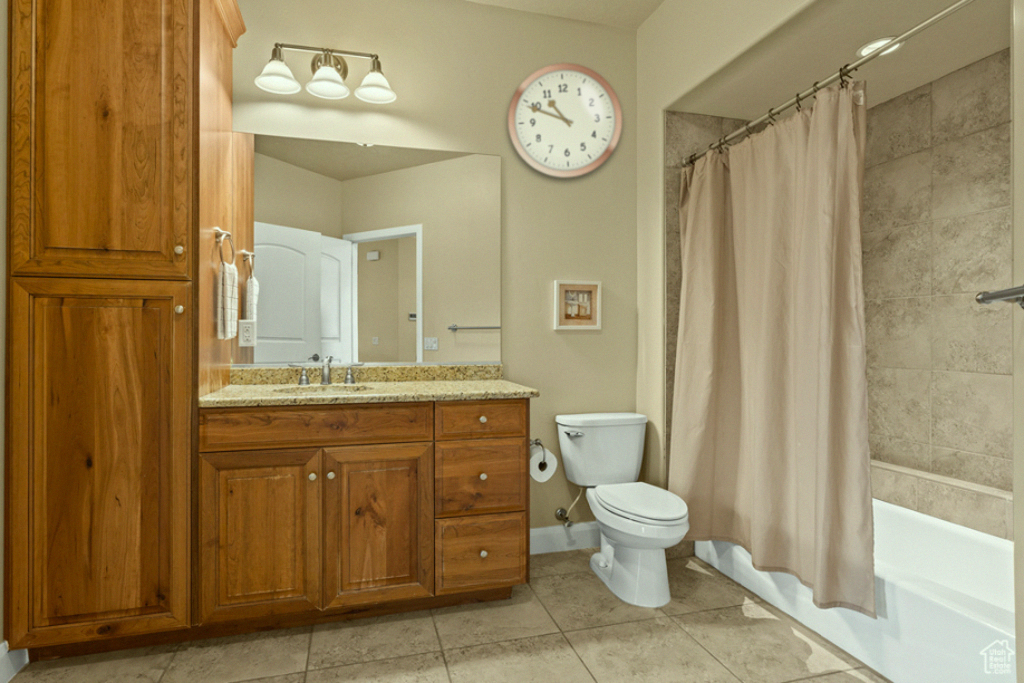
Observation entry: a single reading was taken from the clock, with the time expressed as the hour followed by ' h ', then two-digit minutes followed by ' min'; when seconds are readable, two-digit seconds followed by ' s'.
10 h 49 min
